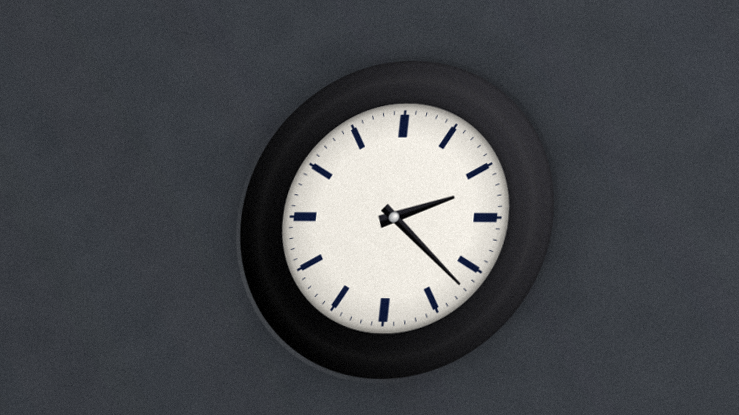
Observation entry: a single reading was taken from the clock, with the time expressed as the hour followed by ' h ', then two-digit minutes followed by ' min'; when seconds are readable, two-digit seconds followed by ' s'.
2 h 22 min
